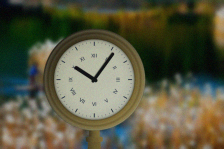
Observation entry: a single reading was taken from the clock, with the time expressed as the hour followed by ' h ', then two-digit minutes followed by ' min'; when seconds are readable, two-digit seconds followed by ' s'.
10 h 06 min
